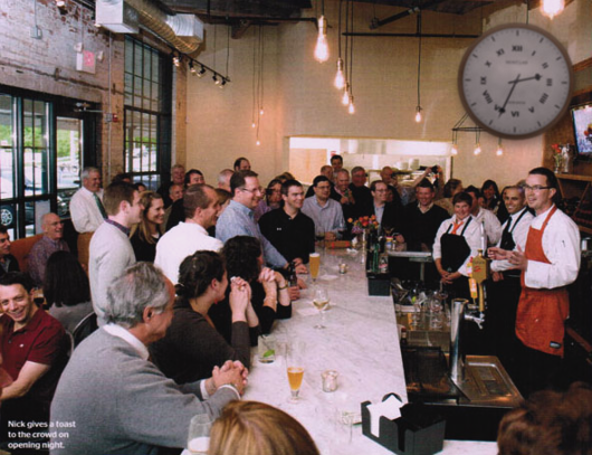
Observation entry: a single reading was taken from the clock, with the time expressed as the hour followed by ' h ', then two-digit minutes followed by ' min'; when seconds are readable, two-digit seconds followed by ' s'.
2 h 34 min
